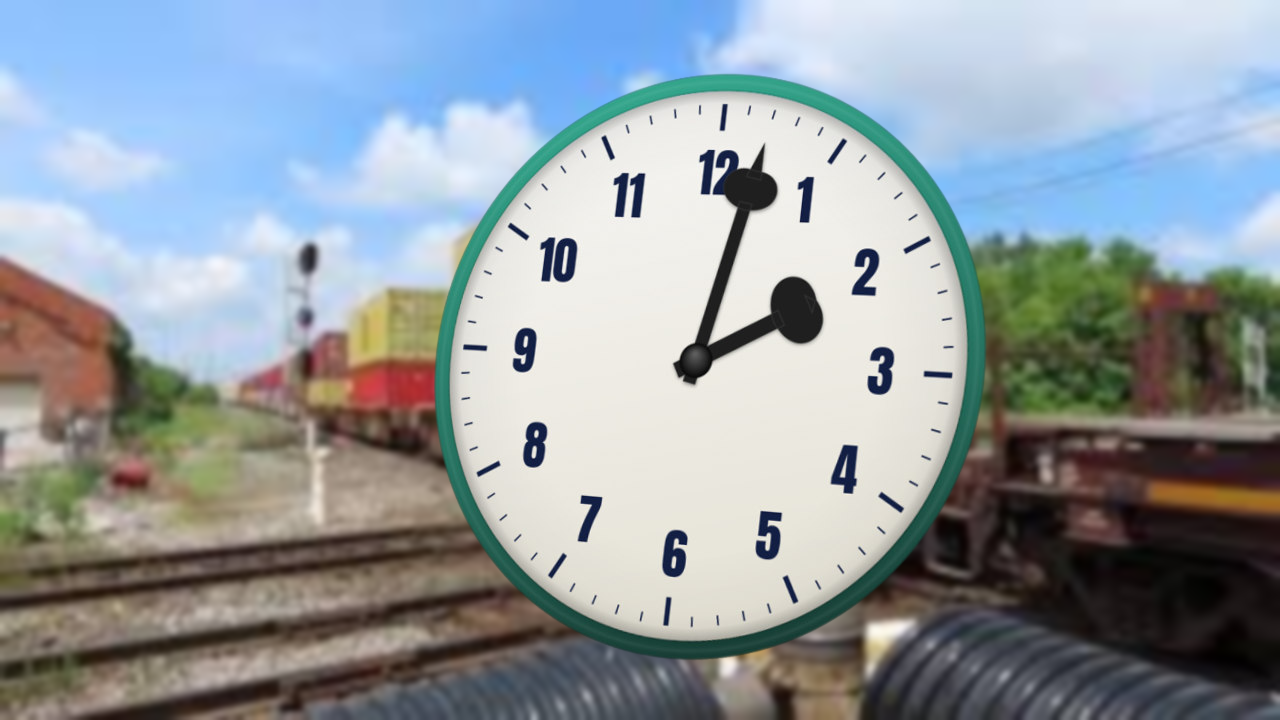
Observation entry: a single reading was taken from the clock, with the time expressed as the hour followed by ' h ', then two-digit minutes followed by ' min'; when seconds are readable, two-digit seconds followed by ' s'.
2 h 02 min
